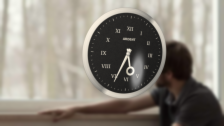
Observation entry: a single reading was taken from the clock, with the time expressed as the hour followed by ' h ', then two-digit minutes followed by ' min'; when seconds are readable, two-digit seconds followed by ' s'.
5 h 34 min
